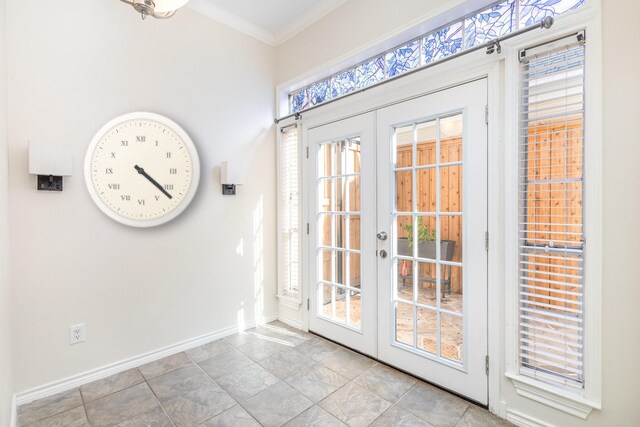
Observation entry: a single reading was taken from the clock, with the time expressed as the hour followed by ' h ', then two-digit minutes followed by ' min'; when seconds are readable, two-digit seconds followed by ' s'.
4 h 22 min
